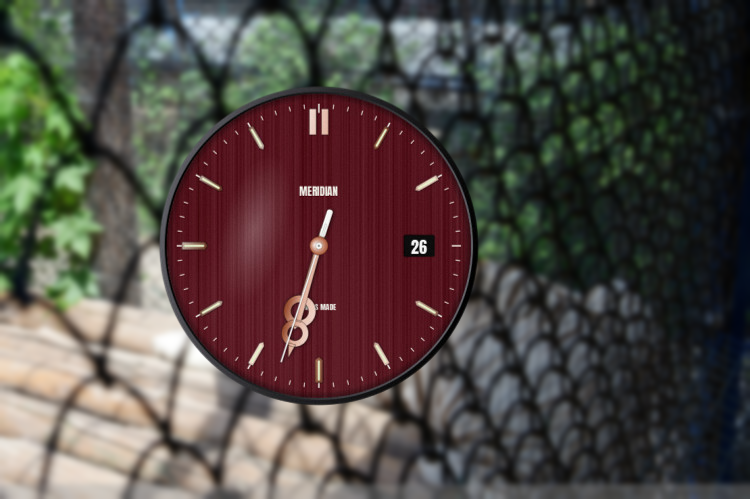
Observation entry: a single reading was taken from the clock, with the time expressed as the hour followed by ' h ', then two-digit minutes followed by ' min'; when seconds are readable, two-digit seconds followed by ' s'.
6 h 32 min 33 s
